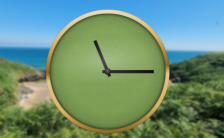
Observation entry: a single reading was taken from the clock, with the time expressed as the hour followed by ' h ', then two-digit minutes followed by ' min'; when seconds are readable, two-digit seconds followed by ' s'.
11 h 15 min
